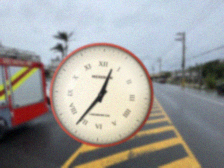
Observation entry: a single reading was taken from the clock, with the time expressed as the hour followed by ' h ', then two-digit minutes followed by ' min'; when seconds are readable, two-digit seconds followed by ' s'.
12 h 36 min
